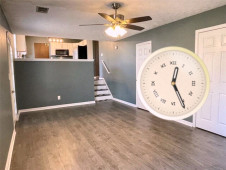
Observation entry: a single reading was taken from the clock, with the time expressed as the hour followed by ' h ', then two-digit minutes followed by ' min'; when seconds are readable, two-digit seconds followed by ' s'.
12 h 26 min
